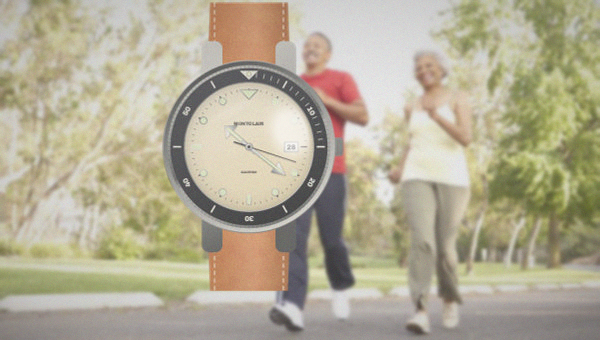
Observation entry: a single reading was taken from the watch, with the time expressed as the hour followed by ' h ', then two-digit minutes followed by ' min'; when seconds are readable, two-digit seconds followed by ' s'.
10 h 21 min 18 s
